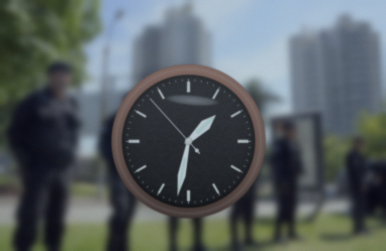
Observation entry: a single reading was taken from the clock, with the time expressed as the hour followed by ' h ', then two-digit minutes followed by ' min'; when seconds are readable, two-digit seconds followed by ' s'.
1 h 31 min 53 s
